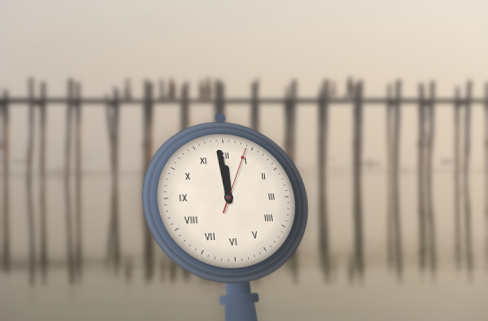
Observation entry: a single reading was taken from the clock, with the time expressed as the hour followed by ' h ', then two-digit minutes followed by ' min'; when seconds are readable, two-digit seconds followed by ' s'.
11 h 59 min 04 s
